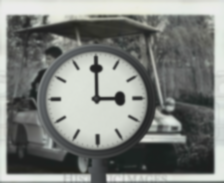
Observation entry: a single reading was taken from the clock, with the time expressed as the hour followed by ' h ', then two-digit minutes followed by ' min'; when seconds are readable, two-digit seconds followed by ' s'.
3 h 00 min
